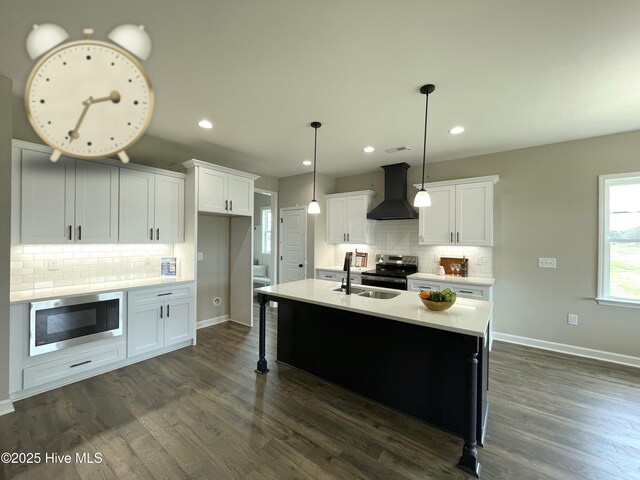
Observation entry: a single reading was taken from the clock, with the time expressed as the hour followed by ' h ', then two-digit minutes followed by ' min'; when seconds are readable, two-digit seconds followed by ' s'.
2 h 34 min
